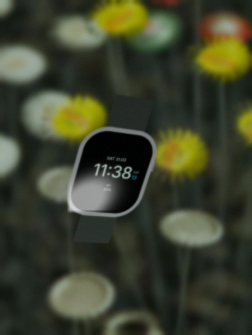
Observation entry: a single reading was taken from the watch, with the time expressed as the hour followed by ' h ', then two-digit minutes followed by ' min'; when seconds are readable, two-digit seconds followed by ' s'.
11 h 38 min
